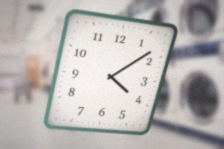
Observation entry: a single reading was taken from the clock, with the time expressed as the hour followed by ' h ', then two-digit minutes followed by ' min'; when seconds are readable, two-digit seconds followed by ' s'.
4 h 08 min
